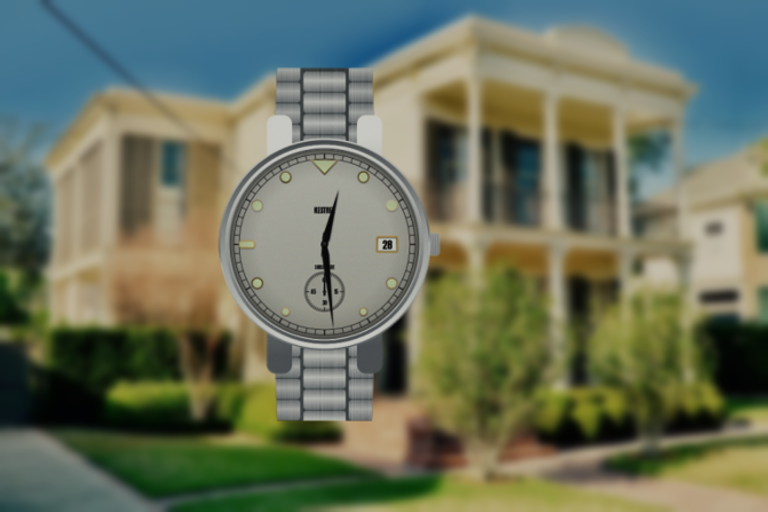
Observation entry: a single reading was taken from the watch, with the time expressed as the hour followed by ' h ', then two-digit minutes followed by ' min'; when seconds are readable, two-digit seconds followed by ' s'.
12 h 29 min
